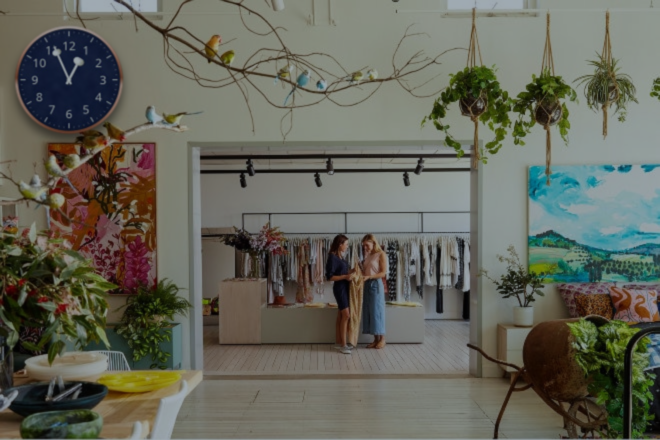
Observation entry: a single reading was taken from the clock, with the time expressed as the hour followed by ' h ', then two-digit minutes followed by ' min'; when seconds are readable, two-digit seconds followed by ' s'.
12 h 56 min
